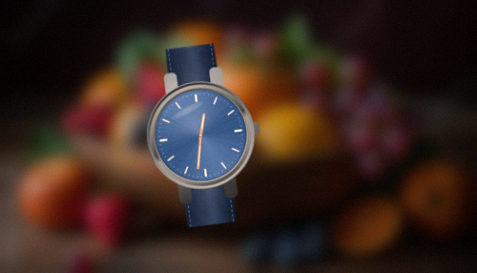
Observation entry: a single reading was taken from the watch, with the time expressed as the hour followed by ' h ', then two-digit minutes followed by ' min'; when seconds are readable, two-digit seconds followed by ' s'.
12 h 32 min
